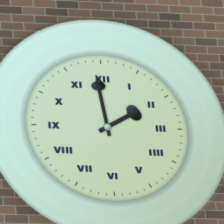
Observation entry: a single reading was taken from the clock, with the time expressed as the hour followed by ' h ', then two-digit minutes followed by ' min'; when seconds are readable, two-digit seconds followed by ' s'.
1 h 59 min
